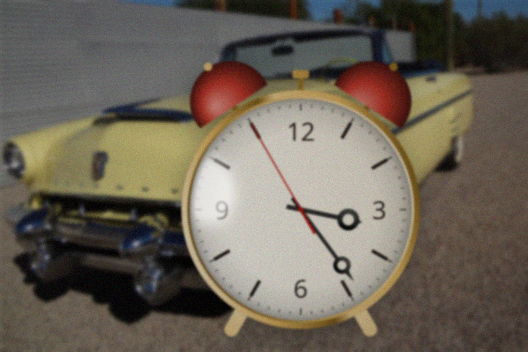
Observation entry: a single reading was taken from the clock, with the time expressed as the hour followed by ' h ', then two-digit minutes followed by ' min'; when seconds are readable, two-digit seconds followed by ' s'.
3 h 23 min 55 s
